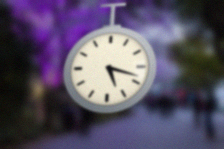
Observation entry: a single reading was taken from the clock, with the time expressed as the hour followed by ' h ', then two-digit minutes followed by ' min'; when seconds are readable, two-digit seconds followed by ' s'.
5 h 18 min
